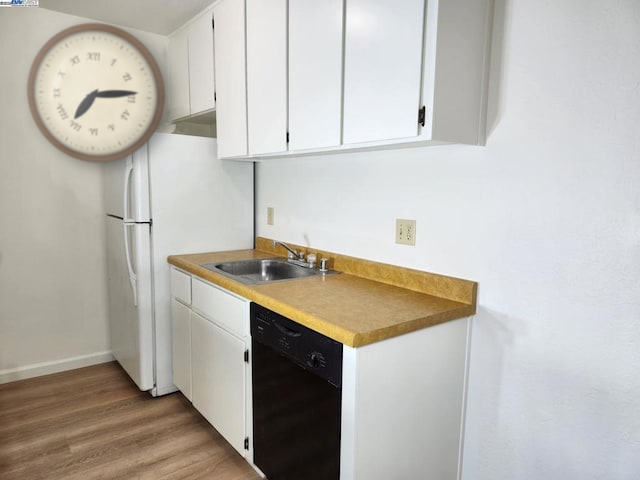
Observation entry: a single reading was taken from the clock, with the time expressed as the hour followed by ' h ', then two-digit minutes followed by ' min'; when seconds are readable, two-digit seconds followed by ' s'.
7 h 14 min
